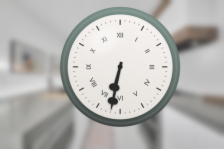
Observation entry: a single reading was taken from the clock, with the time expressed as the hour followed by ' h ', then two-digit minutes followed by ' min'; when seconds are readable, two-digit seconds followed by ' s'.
6 h 32 min
